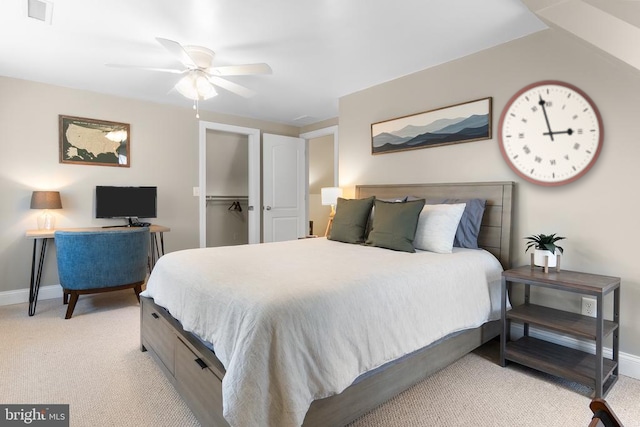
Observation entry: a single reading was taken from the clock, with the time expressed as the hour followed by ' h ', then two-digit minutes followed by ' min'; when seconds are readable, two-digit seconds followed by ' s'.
2 h 58 min
